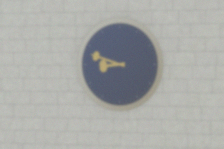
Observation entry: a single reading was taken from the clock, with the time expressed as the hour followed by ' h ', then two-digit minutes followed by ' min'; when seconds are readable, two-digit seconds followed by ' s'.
8 h 48 min
